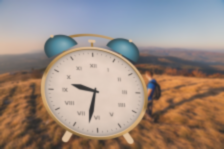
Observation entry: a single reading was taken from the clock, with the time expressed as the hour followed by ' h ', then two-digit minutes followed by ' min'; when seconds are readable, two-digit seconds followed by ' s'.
9 h 32 min
